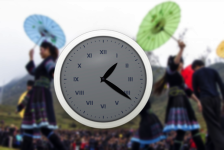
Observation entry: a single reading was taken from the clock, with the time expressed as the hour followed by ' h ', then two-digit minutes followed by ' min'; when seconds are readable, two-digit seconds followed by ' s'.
1 h 21 min
